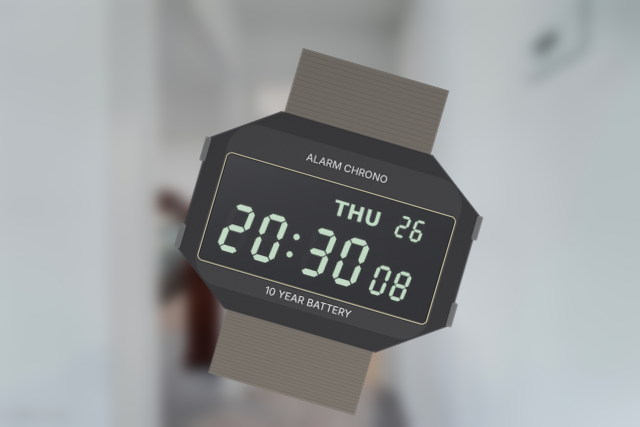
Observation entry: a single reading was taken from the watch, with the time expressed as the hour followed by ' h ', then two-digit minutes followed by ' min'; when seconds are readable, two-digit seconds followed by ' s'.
20 h 30 min 08 s
